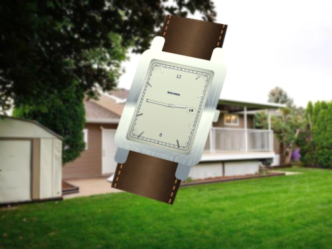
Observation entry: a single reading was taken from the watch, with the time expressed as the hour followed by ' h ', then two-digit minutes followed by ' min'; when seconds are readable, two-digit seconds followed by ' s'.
2 h 45 min
